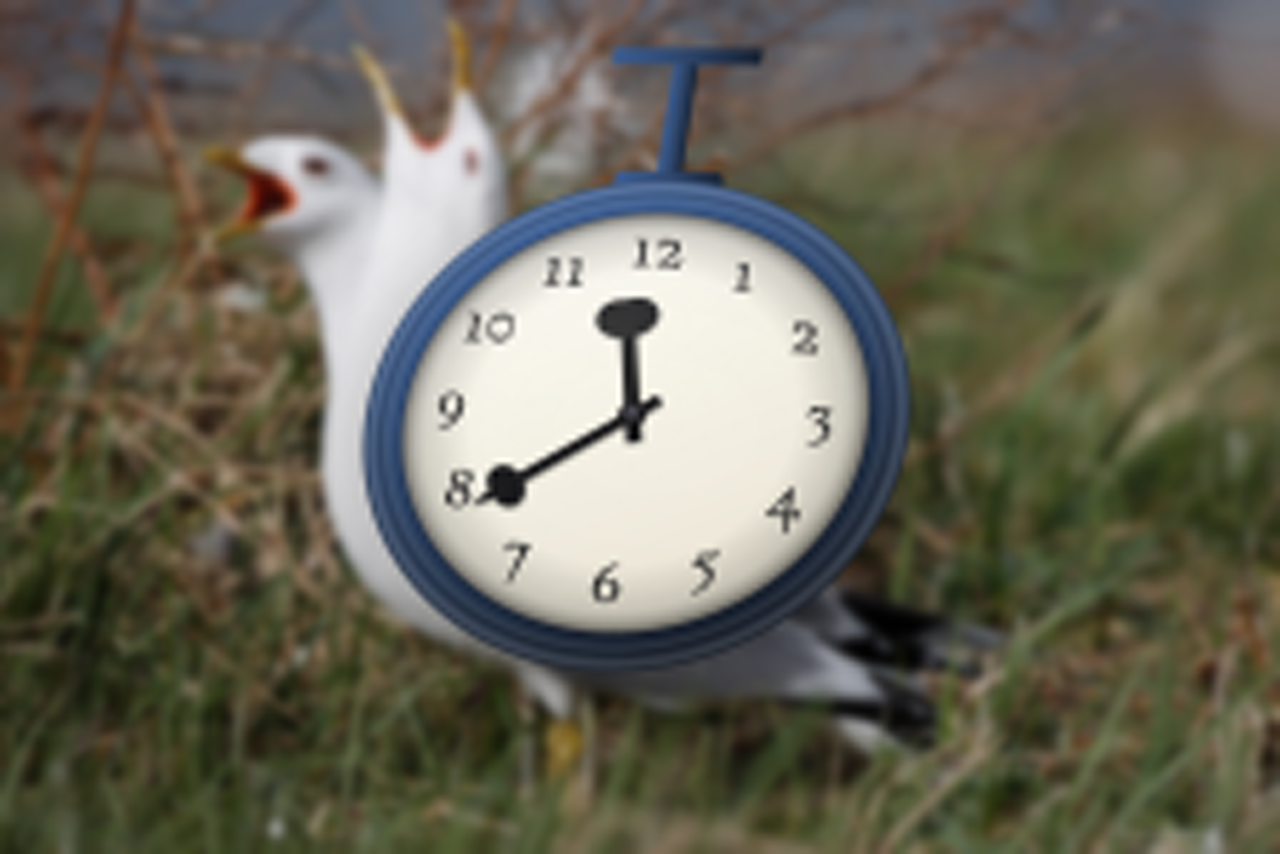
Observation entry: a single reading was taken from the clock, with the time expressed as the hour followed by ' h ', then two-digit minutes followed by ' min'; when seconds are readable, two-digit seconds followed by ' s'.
11 h 39 min
